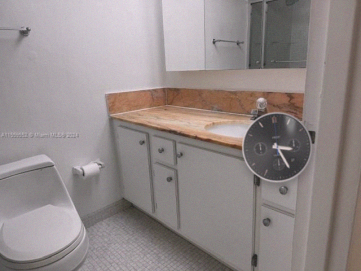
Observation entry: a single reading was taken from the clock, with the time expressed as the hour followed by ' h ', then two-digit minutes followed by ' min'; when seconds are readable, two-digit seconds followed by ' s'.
3 h 26 min
